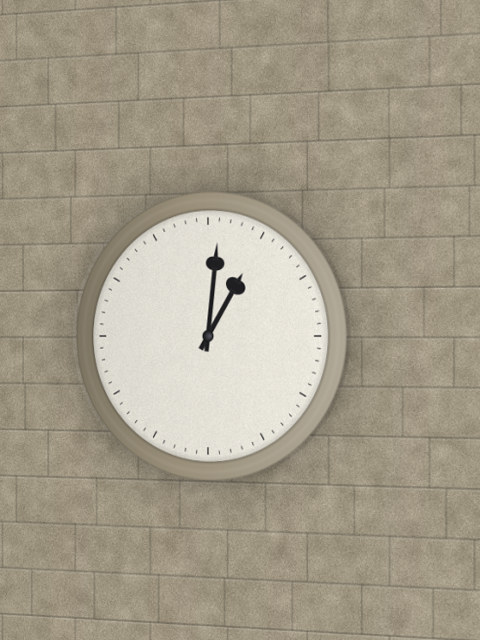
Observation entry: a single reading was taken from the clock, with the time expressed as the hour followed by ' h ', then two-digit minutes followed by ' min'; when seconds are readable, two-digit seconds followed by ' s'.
1 h 01 min
